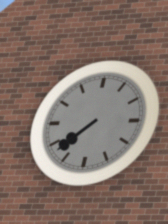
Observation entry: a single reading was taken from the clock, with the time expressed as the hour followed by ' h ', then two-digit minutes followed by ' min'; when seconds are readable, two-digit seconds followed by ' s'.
7 h 38 min
